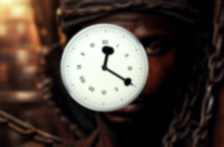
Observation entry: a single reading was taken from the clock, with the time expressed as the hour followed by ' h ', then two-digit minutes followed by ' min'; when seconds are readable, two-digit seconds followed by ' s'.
12 h 20 min
